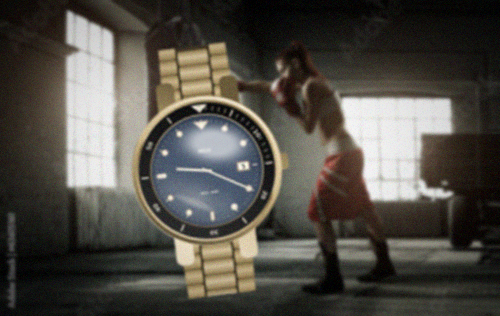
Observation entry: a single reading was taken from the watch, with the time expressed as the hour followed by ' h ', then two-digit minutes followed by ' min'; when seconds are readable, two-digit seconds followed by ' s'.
9 h 20 min
